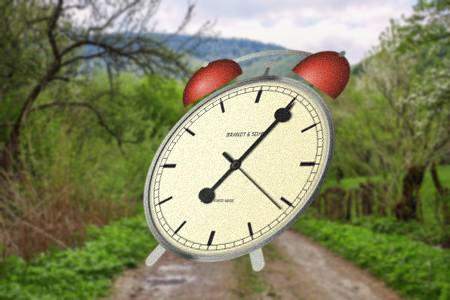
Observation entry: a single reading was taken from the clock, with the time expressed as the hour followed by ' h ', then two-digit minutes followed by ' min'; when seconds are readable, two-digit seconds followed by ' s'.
7 h 05 min 21 s
